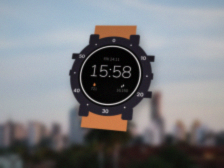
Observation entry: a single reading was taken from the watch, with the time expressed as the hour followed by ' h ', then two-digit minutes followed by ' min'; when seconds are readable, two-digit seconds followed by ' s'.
15 h 58 min
